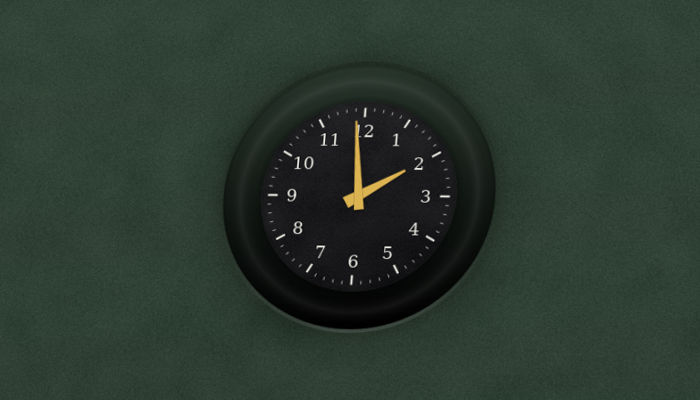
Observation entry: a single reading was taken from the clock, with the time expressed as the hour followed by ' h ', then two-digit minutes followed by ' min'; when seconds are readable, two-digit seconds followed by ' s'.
1 h 59 min
